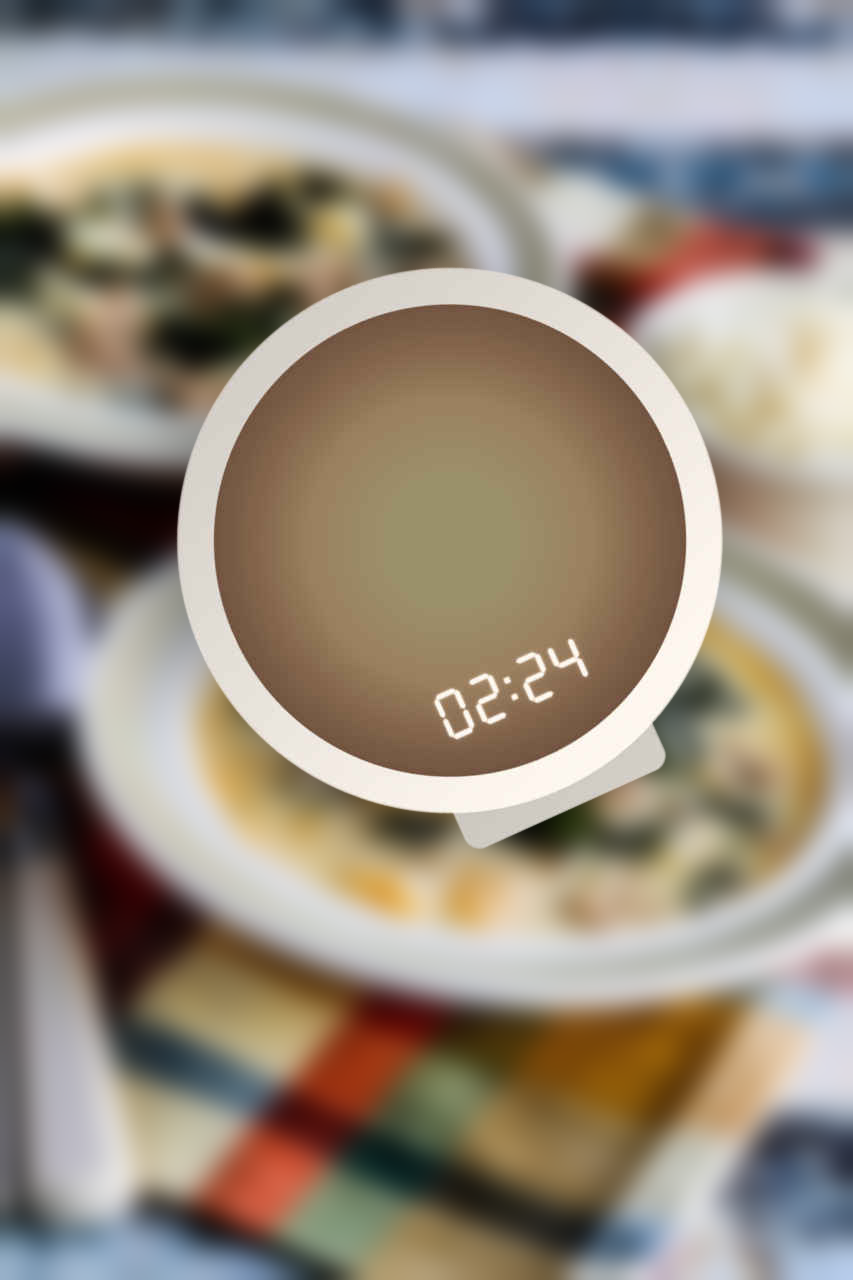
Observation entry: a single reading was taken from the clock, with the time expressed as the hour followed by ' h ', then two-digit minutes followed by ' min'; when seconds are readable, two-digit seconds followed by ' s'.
2 h 24 min
